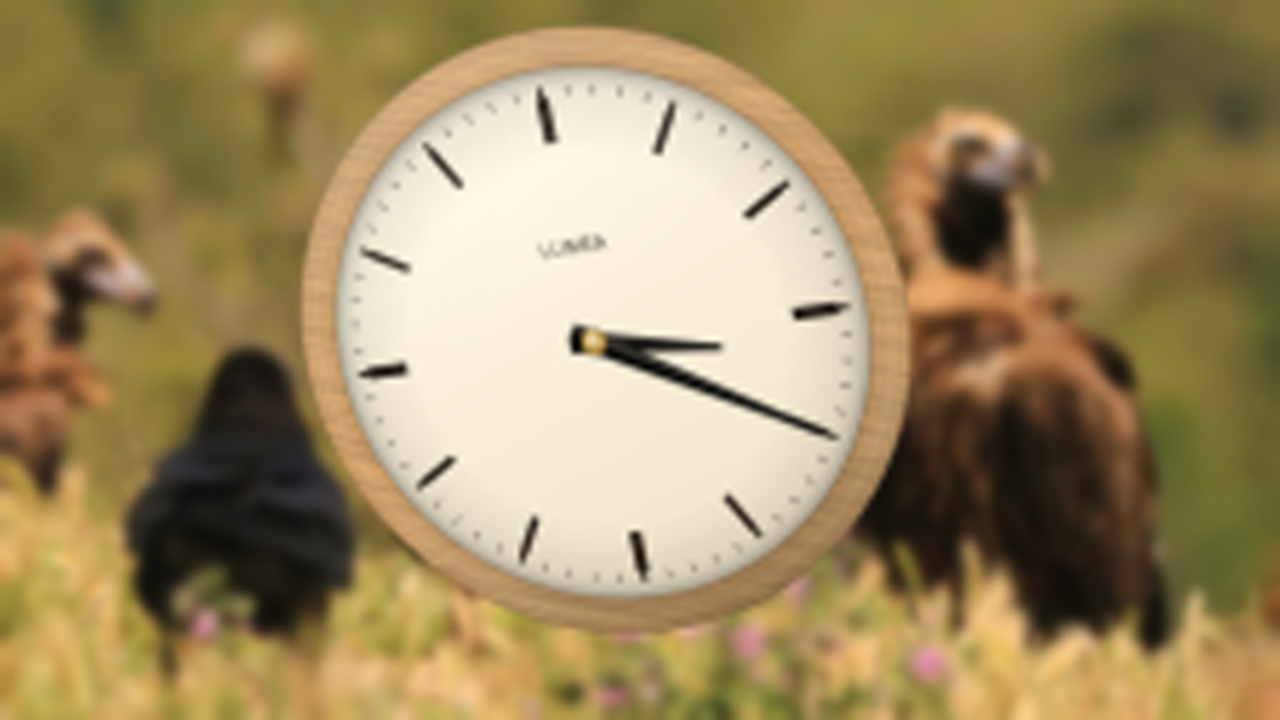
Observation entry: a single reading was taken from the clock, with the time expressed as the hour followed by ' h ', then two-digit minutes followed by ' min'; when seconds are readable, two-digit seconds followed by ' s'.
3 h 20 min
